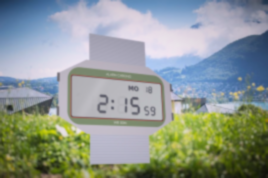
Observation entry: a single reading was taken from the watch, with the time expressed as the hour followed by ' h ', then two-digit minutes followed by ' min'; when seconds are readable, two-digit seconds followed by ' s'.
2 h 15 min
